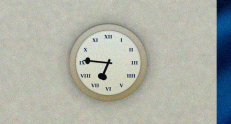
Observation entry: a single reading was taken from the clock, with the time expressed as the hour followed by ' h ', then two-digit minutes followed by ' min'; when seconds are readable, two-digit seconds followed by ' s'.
6 h 46 min
